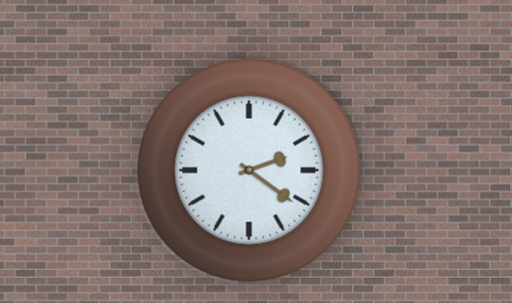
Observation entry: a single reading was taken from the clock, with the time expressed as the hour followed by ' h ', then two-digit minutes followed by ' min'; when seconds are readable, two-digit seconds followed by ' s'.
2 h 21 min
